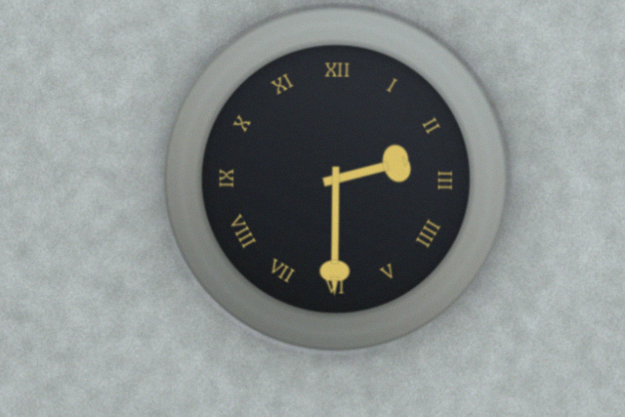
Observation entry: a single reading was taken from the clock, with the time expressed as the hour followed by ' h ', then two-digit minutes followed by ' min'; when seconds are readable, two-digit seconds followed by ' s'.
2 h 30 min
